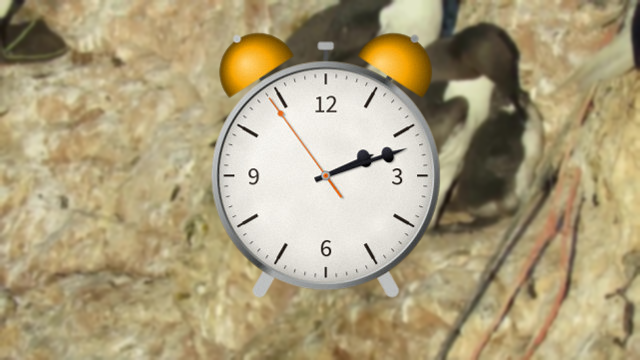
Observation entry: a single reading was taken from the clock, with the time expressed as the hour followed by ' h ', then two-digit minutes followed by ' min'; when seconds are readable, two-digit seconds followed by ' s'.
2 h 11 min 54 s
